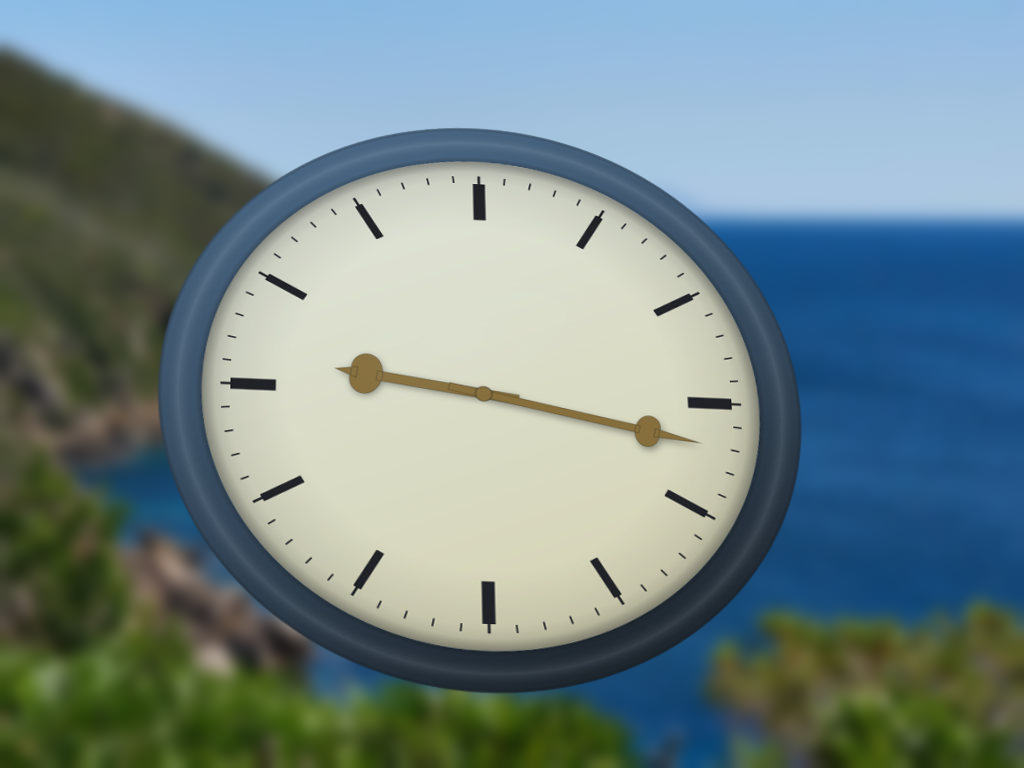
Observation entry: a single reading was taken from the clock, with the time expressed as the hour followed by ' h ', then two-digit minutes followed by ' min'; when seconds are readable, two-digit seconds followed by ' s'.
9 h 17 min
